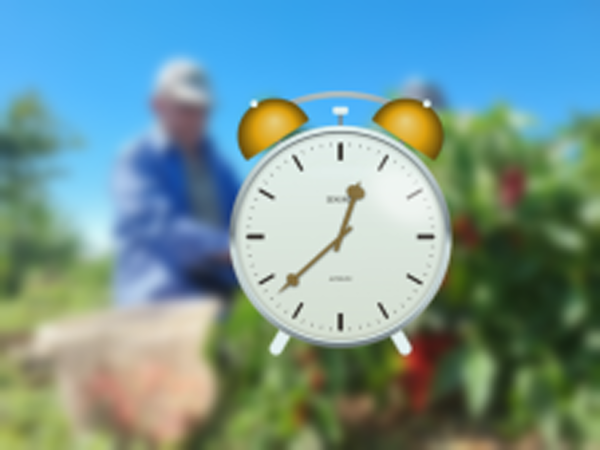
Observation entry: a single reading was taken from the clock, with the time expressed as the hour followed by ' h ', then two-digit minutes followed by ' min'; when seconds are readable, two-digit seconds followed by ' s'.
12 h 38 min
